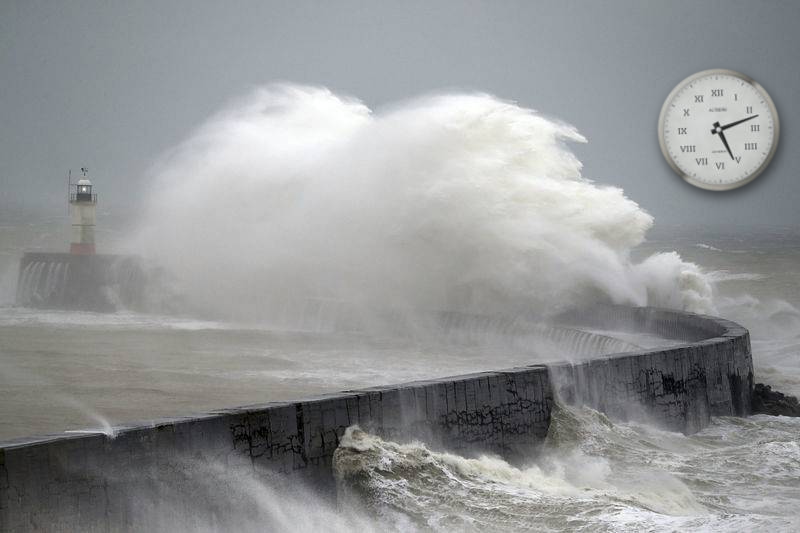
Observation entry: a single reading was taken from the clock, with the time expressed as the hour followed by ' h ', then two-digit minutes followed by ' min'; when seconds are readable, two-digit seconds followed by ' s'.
5 h 12 min
